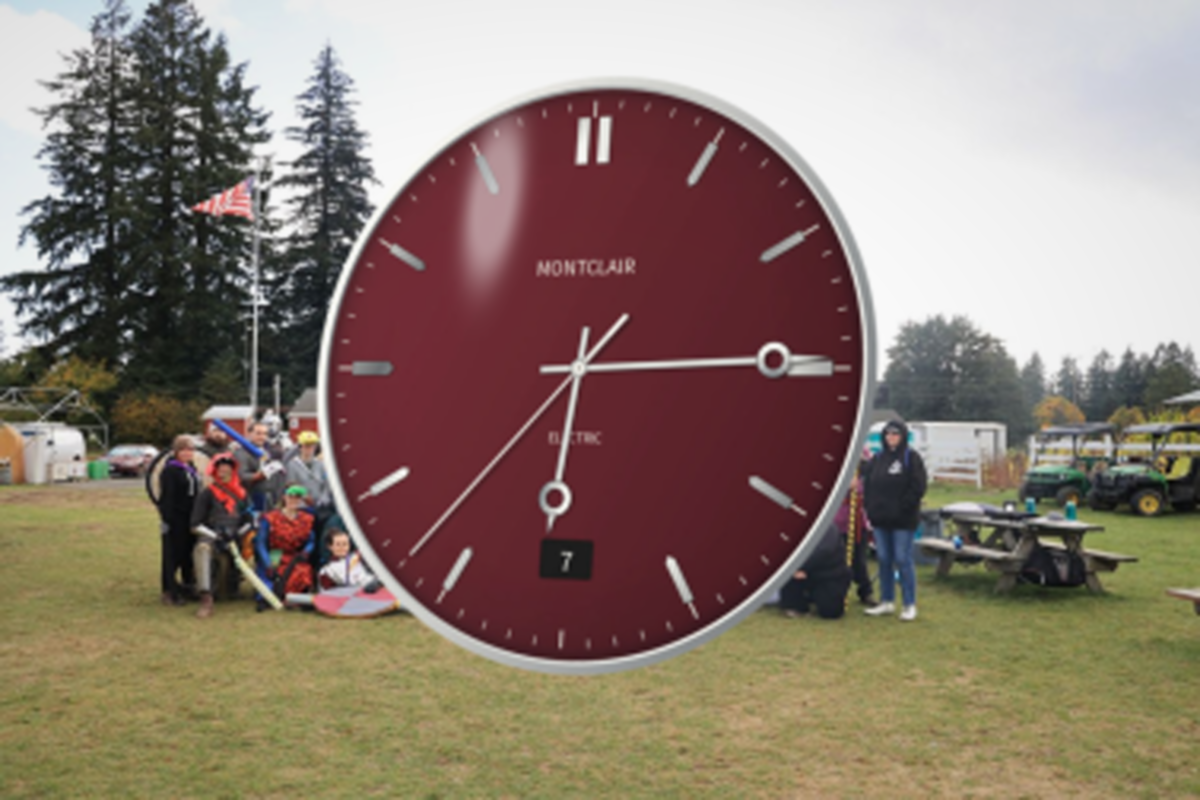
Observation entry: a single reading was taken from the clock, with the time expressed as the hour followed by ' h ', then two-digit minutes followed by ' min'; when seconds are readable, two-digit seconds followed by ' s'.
6 h 14 min 37 s
